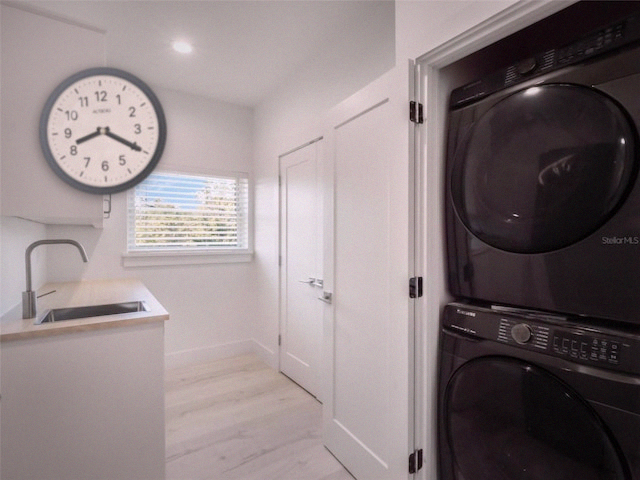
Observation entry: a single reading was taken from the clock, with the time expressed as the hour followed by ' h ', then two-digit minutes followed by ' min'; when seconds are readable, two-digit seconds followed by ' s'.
8 h 20 min
